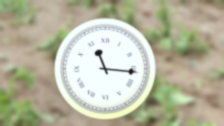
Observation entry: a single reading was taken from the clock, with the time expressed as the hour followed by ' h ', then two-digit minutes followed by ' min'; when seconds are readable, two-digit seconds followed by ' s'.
11 h 16 min
